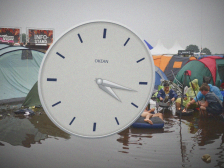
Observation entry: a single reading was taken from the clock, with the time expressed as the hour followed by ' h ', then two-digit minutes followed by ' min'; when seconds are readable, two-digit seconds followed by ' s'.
4 h 17 min
